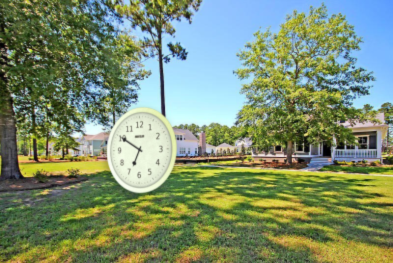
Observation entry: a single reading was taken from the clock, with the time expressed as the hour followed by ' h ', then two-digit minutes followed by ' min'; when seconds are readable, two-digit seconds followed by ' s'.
6 h 50 min
